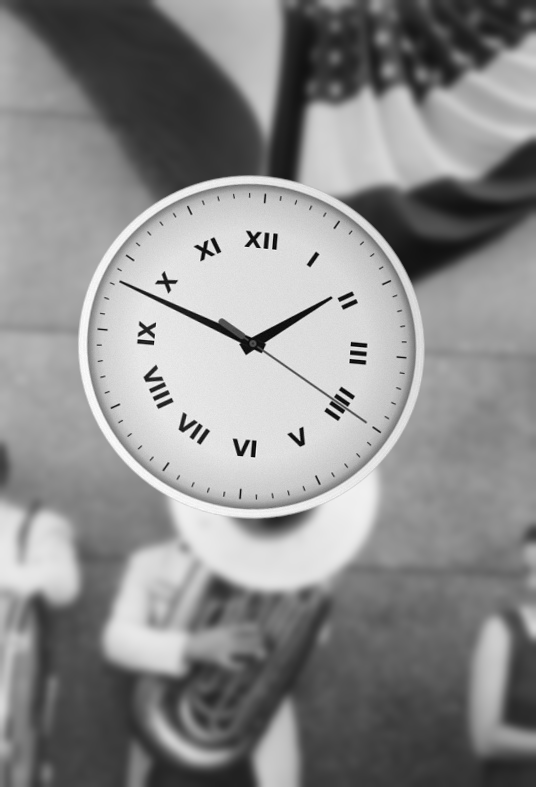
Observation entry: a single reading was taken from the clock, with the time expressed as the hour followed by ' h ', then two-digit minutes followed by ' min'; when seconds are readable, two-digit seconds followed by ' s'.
1 h 48 min 20 s
